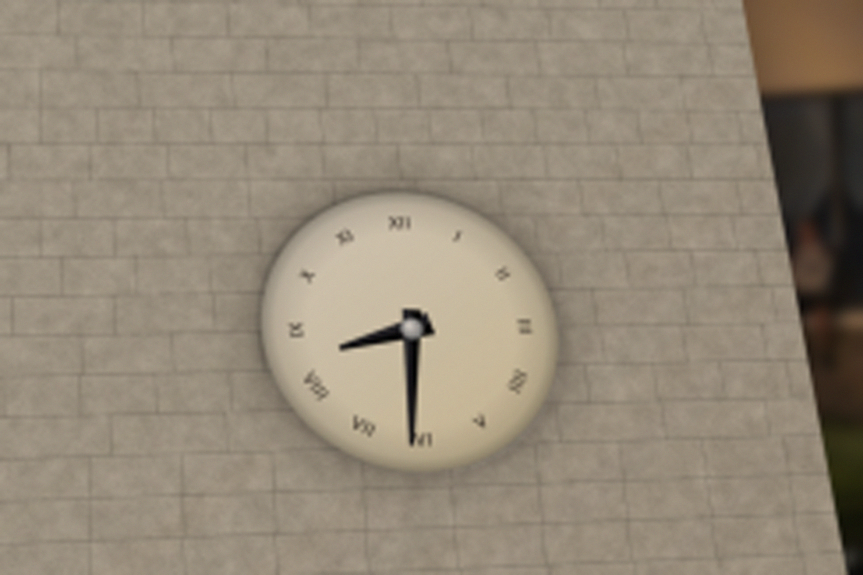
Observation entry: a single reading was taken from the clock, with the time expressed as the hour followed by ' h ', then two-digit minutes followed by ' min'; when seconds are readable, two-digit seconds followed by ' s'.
8 h 31 min
